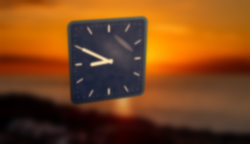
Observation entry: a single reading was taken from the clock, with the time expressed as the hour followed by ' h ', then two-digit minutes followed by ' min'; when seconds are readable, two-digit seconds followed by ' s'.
8 h 50 min
